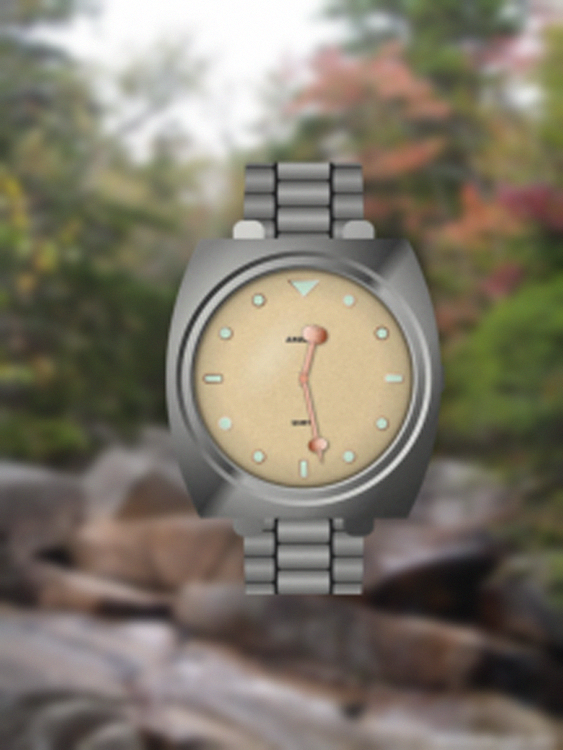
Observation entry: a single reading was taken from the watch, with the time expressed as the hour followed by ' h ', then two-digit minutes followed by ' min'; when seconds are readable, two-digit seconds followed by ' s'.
12 h 28 min
